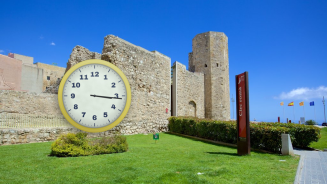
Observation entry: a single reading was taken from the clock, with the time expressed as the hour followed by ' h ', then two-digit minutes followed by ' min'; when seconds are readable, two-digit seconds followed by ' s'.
3 h 16 min
